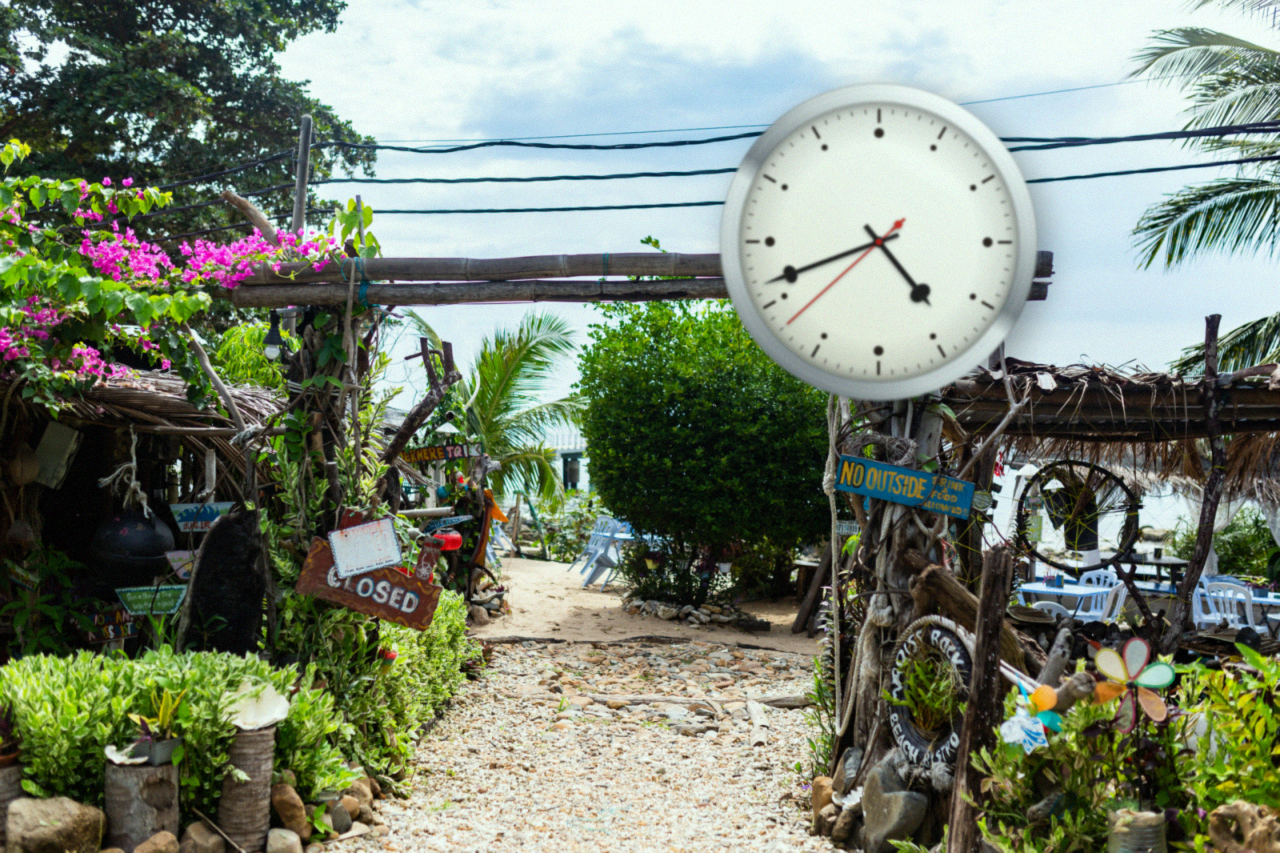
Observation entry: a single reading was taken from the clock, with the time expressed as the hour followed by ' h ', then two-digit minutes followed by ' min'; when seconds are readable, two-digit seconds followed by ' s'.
4 h 41 min 38 s
